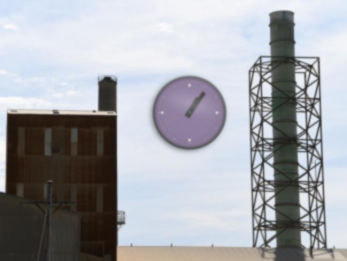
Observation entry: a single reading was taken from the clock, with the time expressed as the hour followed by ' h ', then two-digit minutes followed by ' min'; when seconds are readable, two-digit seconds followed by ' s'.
1 h 06 min
